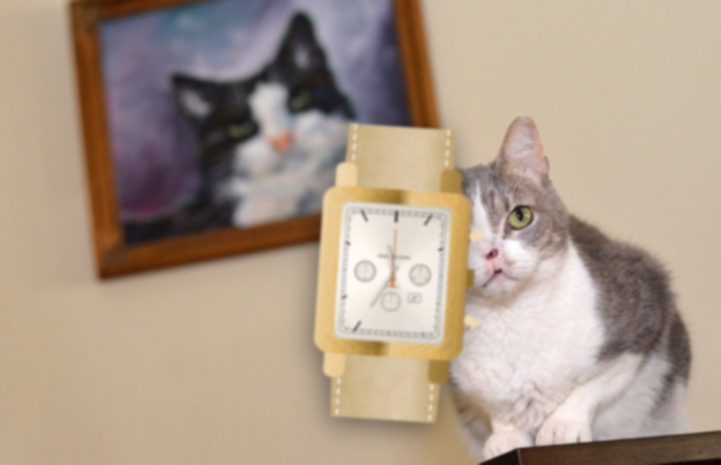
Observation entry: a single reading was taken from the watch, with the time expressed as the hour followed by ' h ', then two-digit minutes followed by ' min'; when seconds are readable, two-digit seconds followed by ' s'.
11 h 35 min
